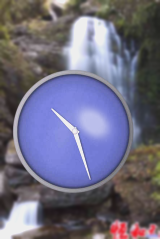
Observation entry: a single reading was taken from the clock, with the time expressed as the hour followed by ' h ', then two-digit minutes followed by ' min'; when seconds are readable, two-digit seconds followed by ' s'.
10 h 27 min
